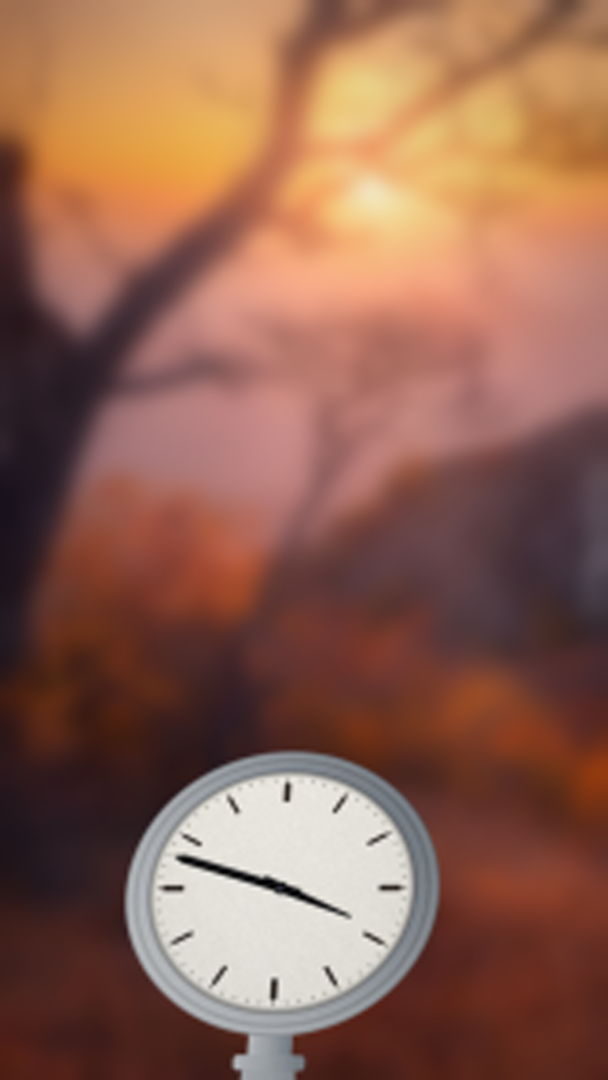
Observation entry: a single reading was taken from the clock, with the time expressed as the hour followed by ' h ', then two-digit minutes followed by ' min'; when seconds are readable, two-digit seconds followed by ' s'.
3 h 48 min
